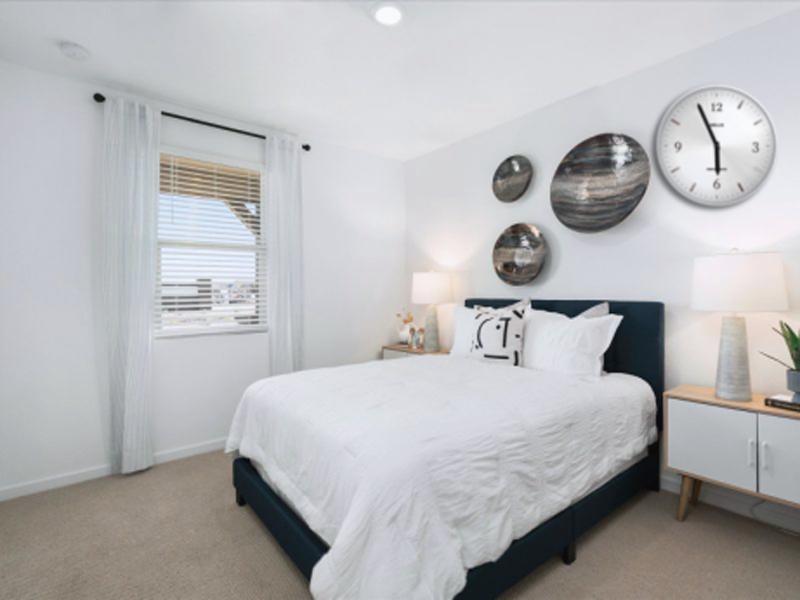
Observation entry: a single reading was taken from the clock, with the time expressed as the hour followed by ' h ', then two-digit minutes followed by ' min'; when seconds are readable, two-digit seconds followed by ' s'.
5 h 56 min
